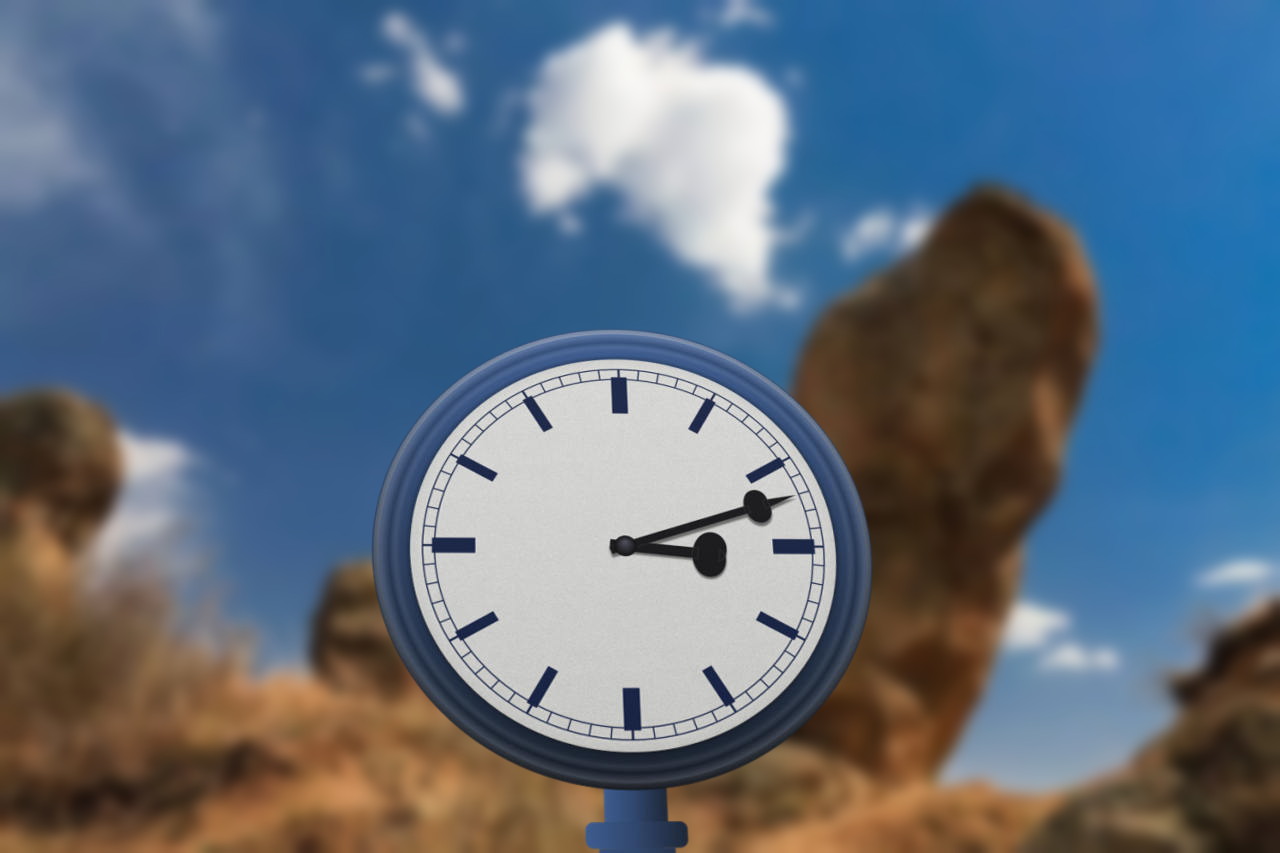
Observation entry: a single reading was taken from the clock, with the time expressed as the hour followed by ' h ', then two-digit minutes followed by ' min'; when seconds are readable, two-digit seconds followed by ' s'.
3 h 12 min
